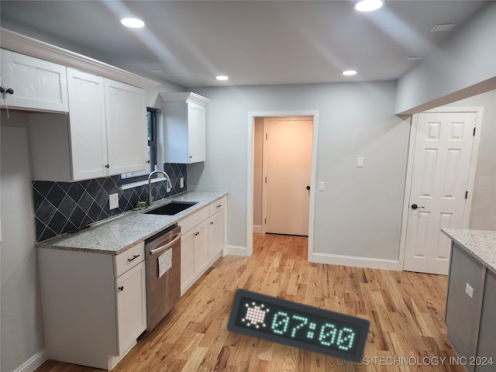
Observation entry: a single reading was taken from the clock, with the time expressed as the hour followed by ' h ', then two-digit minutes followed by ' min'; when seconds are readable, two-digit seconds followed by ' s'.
7 h 00 min
